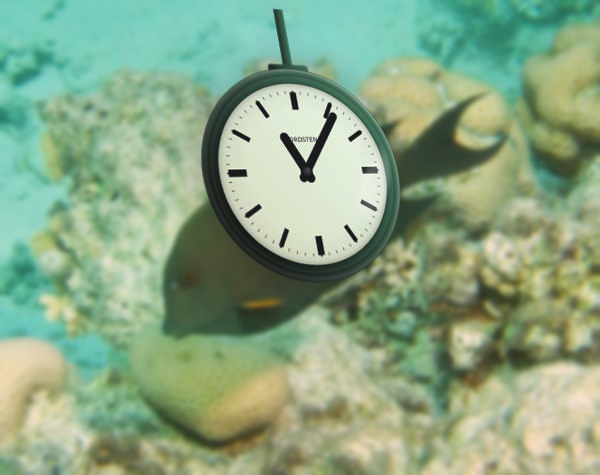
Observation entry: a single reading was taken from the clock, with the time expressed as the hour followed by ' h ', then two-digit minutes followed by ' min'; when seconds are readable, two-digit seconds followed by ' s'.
11 h 06 min
